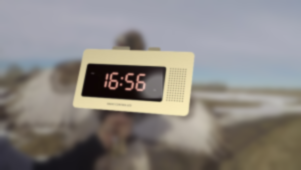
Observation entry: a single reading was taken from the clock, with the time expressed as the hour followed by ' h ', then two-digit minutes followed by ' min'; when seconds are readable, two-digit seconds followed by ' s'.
16 h 56 min
